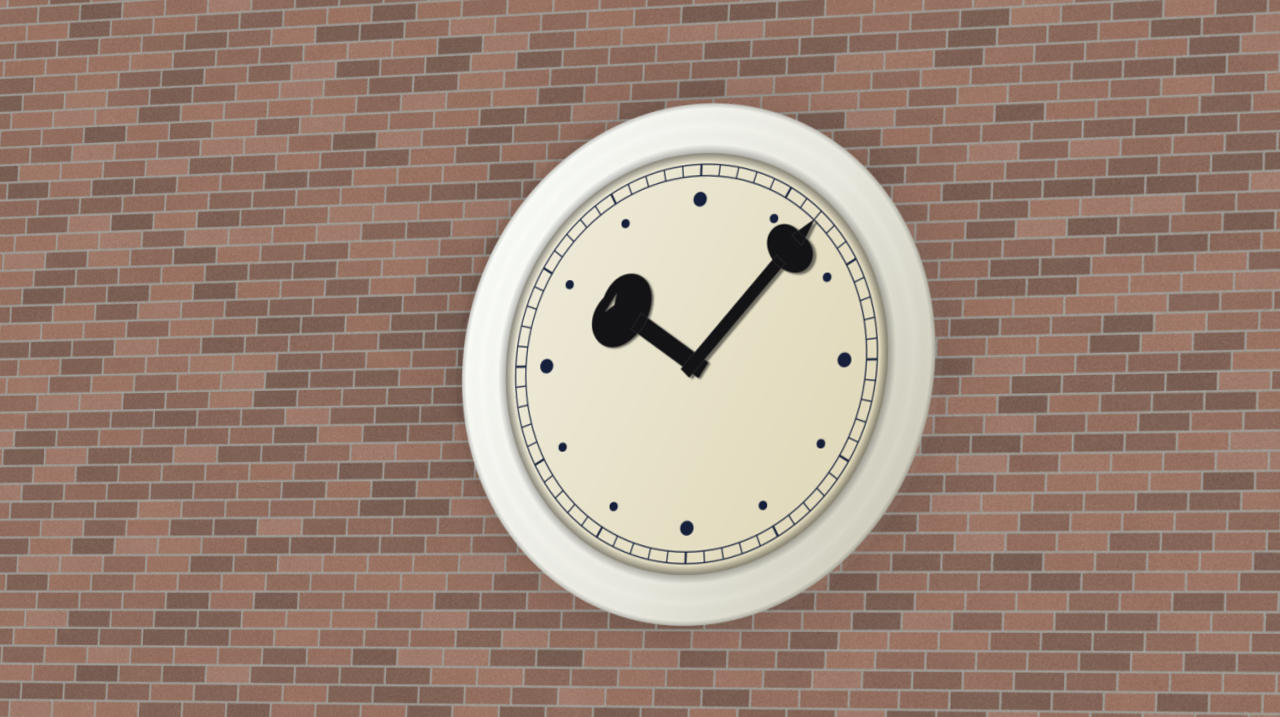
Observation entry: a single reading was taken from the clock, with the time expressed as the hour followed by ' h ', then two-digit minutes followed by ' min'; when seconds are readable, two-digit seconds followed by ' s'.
10 h 07 min
